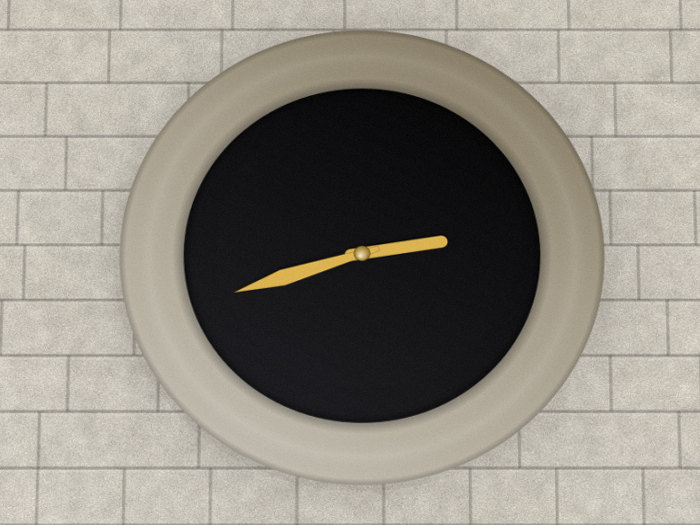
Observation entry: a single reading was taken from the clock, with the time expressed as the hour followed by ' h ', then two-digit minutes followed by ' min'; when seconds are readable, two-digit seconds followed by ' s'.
2 h 42 min
